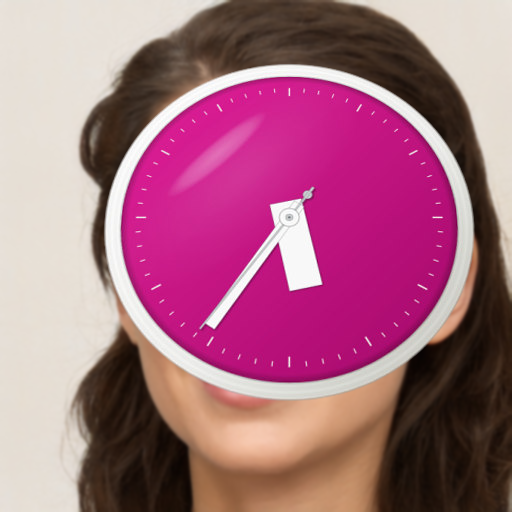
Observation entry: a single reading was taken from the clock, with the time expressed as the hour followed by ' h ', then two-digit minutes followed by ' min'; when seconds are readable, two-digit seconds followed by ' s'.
5 h 35 min 36 s
